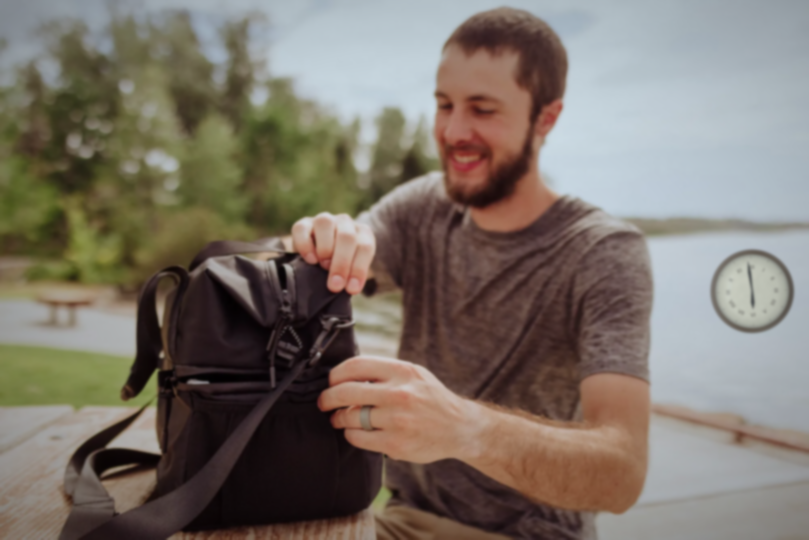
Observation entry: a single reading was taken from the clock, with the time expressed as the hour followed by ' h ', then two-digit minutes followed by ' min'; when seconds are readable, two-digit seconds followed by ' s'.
5 h 59 min
